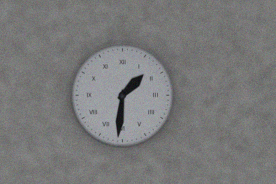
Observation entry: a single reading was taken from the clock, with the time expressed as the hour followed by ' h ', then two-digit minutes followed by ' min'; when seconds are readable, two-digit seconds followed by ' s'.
1 h 31 min
